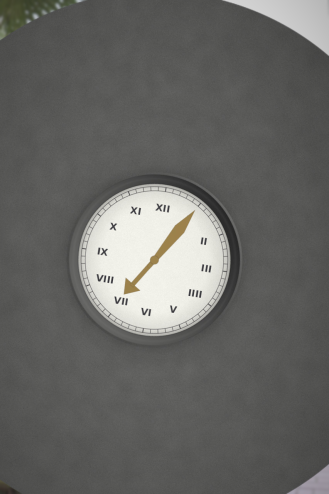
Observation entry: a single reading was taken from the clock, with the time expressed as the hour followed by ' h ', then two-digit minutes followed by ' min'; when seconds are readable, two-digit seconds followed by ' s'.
7 h 05 min
